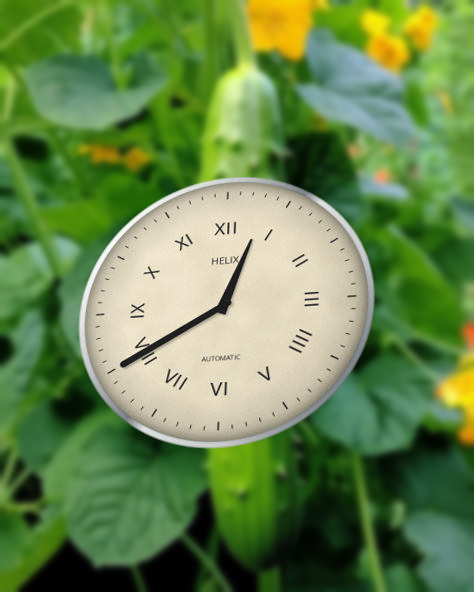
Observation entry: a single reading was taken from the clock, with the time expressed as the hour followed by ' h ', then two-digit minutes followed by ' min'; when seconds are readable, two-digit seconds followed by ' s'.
12 h 40 min
